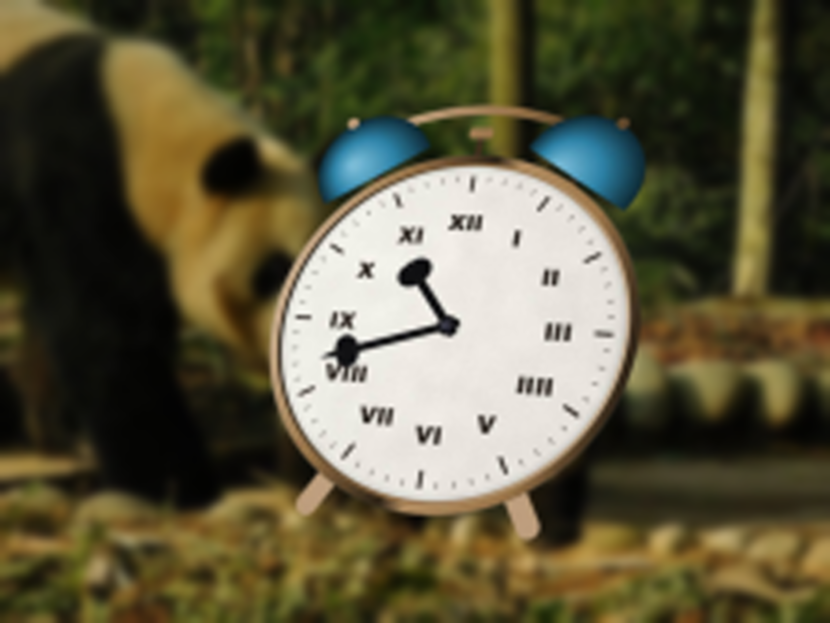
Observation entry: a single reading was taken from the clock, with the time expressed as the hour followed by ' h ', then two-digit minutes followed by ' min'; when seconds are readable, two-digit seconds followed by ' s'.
10 h 42 min
